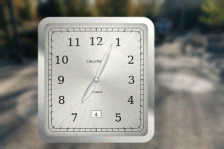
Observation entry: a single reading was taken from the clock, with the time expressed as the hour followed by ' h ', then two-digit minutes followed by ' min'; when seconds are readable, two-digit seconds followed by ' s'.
7 h 04 min
